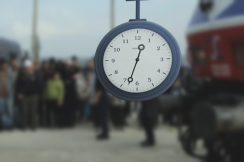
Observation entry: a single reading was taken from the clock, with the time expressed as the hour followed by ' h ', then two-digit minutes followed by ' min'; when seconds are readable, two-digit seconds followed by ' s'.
12 h 33 min
